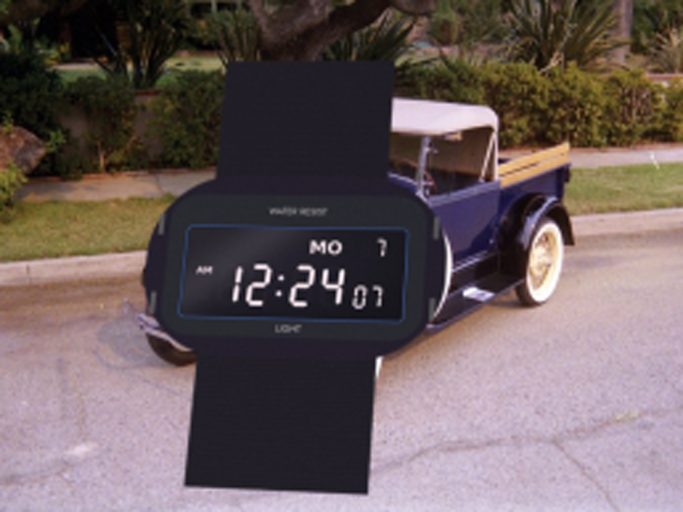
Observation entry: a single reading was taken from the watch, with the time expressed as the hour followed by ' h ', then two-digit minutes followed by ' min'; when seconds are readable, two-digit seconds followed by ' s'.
12 h 24 min 07 s
